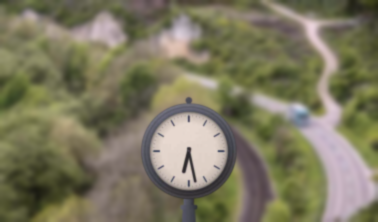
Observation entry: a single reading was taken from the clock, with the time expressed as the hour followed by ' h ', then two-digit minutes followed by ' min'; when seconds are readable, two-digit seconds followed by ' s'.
6 h 28 min
